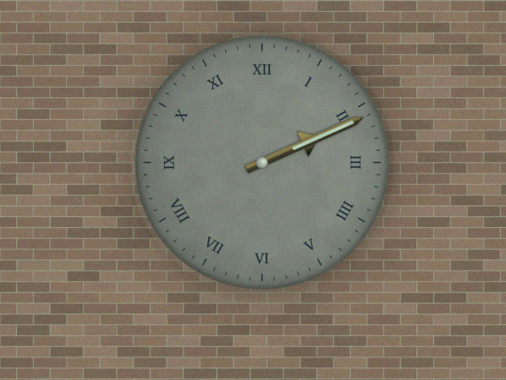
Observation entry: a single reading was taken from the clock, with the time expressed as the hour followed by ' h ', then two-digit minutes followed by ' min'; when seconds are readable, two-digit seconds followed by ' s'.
2 h 11 min
